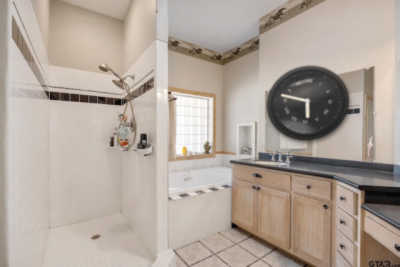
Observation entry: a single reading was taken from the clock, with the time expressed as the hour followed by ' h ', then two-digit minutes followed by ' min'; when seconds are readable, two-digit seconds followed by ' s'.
5 h 47 min
